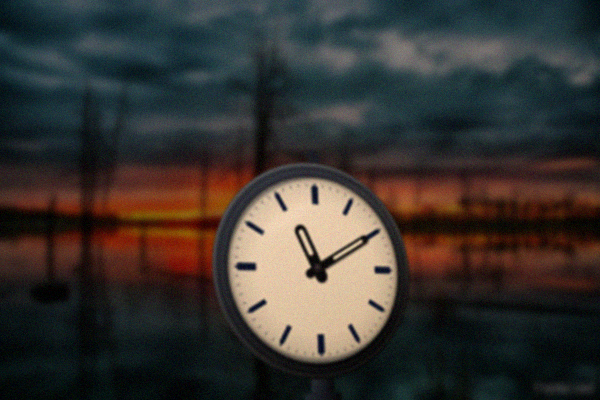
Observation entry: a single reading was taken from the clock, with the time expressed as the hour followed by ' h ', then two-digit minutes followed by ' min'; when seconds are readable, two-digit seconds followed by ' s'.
11 h 10 min
